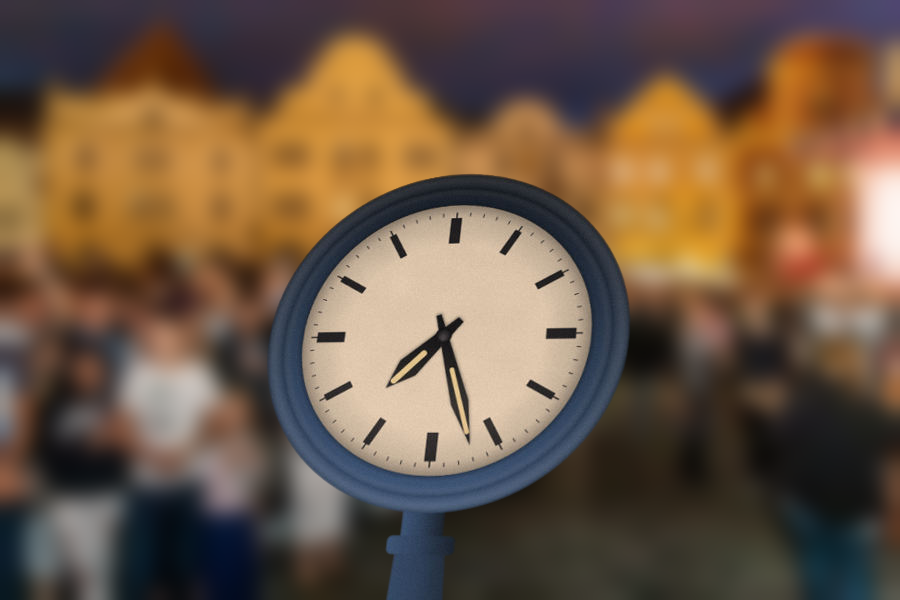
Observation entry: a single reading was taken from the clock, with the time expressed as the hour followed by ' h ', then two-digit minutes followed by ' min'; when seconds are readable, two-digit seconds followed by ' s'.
7 h 27 min
